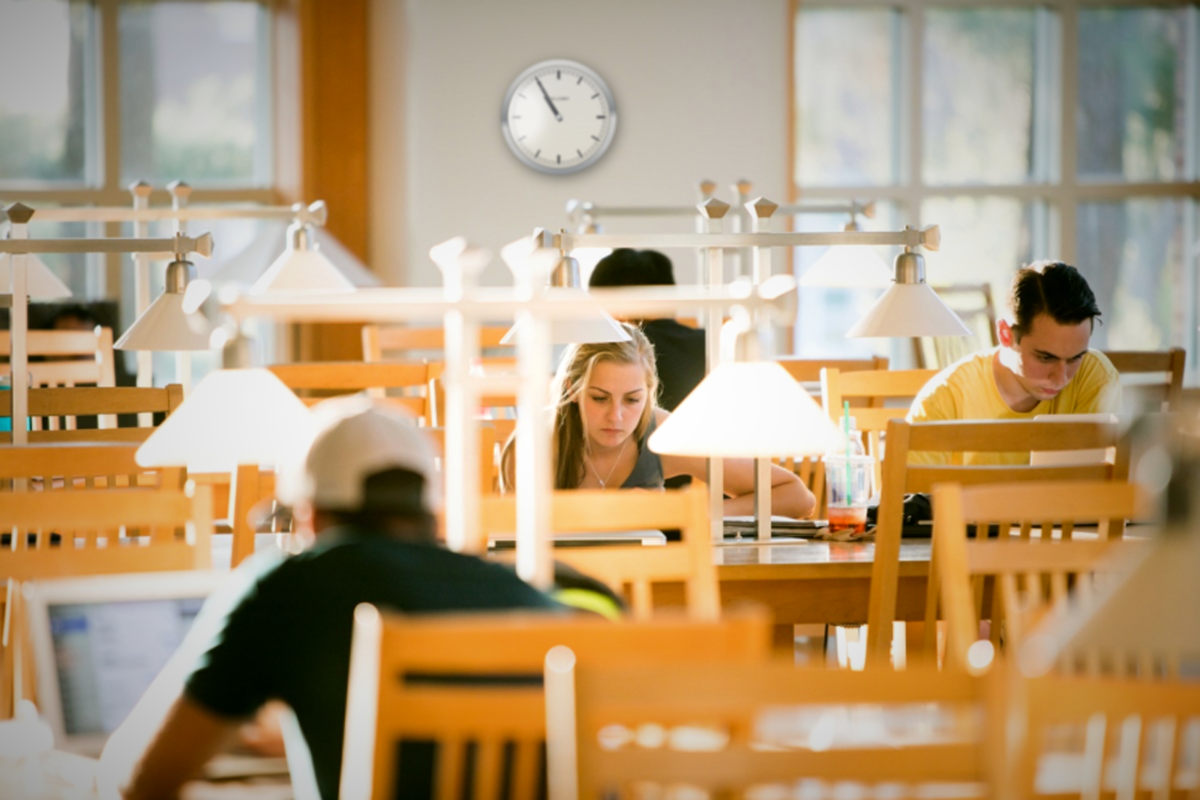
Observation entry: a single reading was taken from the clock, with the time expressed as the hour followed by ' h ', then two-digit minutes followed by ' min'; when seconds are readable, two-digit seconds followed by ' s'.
10 h 55 min
